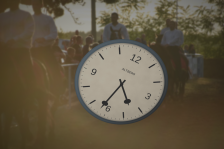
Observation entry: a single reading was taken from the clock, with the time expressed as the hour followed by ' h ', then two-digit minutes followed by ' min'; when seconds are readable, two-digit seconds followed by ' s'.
4 h 32 min
